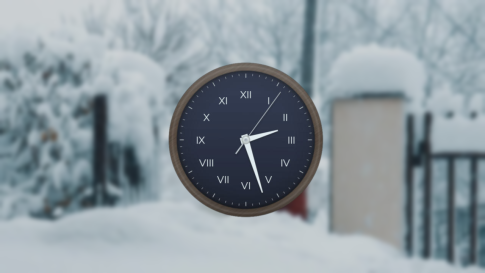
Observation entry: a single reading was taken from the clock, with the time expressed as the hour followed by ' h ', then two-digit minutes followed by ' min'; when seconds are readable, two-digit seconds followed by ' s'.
2 h 27 min 06 s
